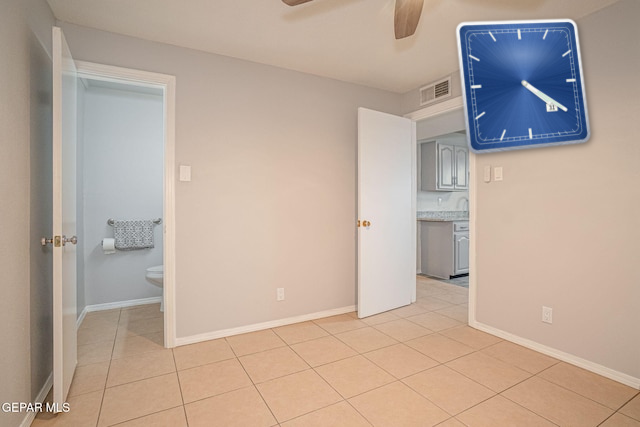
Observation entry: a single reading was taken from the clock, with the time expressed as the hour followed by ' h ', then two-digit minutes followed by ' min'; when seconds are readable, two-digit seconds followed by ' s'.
4 h 21 min
